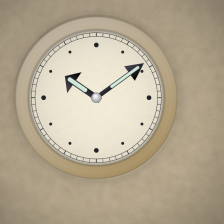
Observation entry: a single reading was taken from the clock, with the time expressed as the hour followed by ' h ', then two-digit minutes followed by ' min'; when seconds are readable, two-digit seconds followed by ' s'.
10 h 09 min
